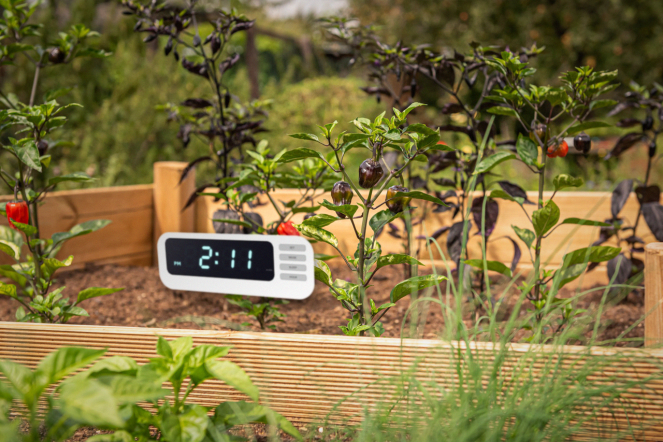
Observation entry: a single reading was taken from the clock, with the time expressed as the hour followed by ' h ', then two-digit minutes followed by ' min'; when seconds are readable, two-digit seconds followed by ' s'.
2 h 11 min
